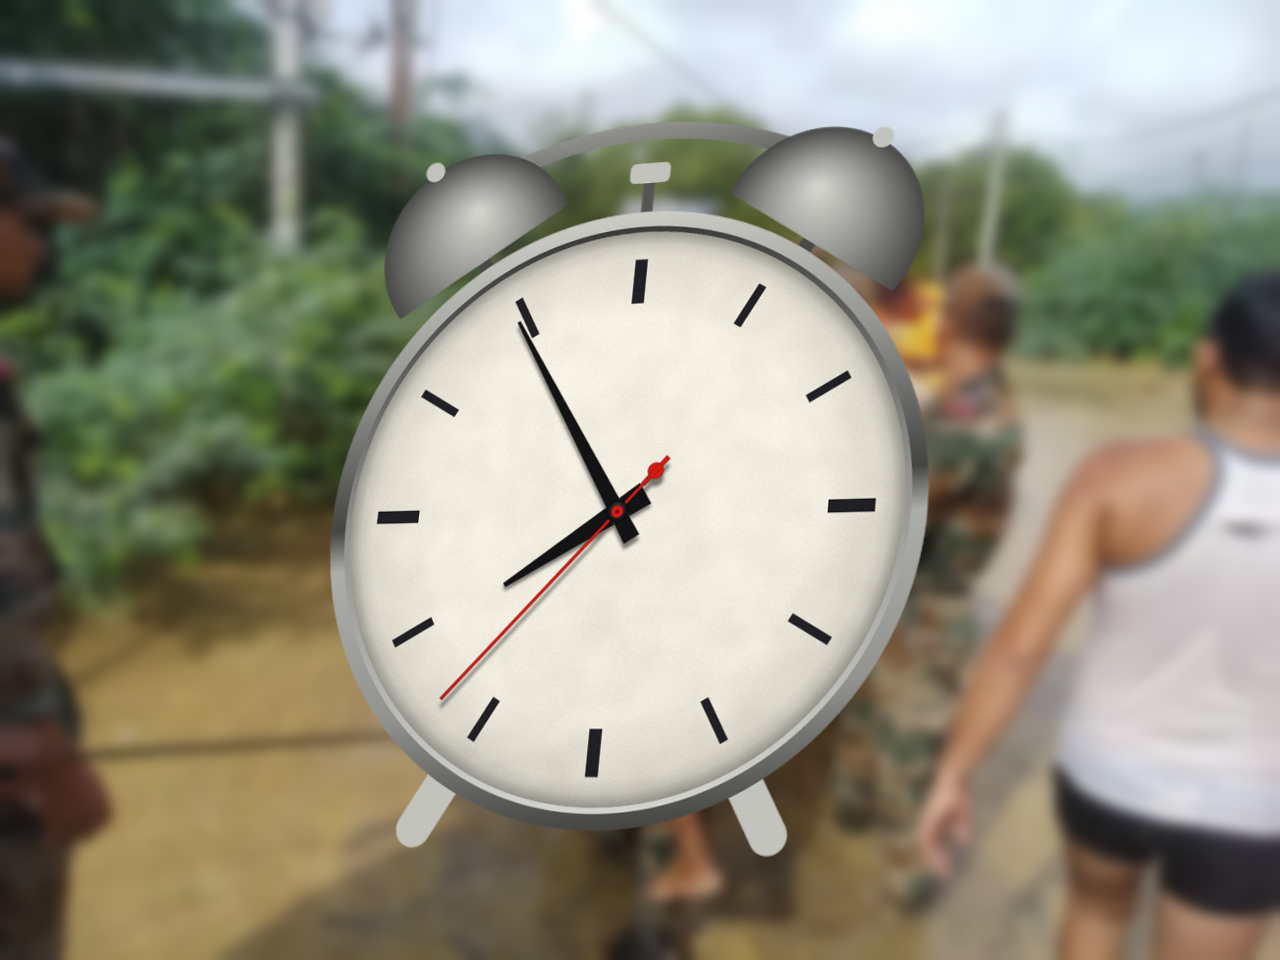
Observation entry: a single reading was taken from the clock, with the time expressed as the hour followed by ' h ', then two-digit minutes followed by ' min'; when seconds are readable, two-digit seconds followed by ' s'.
7 h 54 min 37 s
